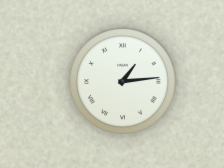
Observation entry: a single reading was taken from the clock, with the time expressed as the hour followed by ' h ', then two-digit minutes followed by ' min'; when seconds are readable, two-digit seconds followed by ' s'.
1 h 14 min
